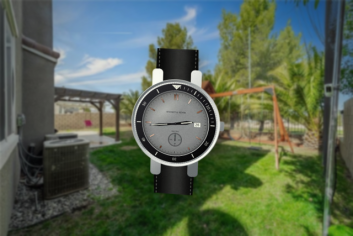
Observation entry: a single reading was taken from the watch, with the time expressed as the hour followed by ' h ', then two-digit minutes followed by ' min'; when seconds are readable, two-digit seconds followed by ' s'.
2 h 44 min
